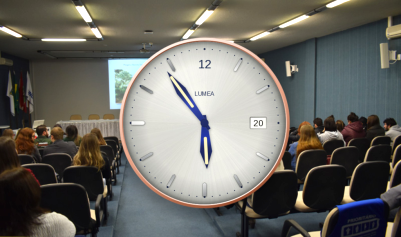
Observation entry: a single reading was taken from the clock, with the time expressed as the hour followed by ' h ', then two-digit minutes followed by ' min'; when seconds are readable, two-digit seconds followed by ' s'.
5 h 54 min
